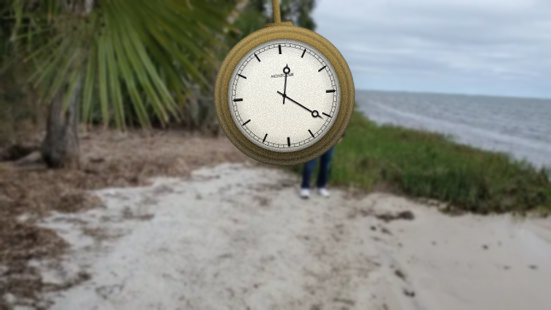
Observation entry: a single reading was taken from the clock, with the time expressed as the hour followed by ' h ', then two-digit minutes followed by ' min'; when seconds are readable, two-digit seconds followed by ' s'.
12 h 21 min
